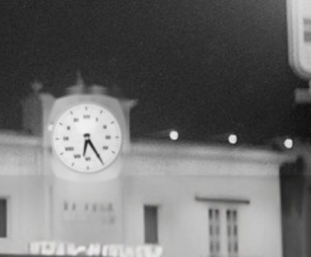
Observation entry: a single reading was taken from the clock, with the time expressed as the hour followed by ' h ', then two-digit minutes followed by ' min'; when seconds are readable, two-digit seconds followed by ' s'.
6 h 25 min
